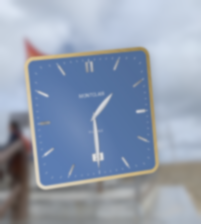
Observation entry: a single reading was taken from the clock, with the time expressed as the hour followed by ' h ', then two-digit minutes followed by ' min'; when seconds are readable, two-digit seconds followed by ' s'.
1 h 30 min
